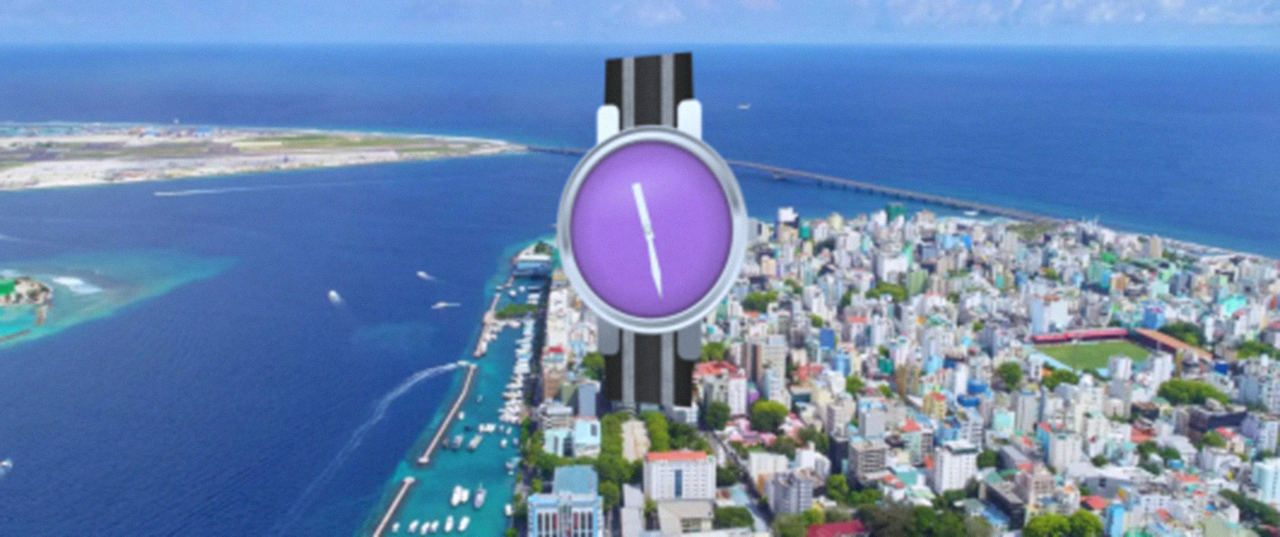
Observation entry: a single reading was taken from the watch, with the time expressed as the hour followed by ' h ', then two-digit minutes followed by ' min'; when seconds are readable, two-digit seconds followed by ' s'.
11 h 28 min
